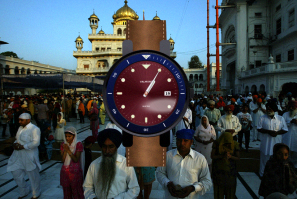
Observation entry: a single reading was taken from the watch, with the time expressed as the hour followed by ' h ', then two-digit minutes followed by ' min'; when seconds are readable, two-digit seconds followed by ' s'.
1 h 05 min
